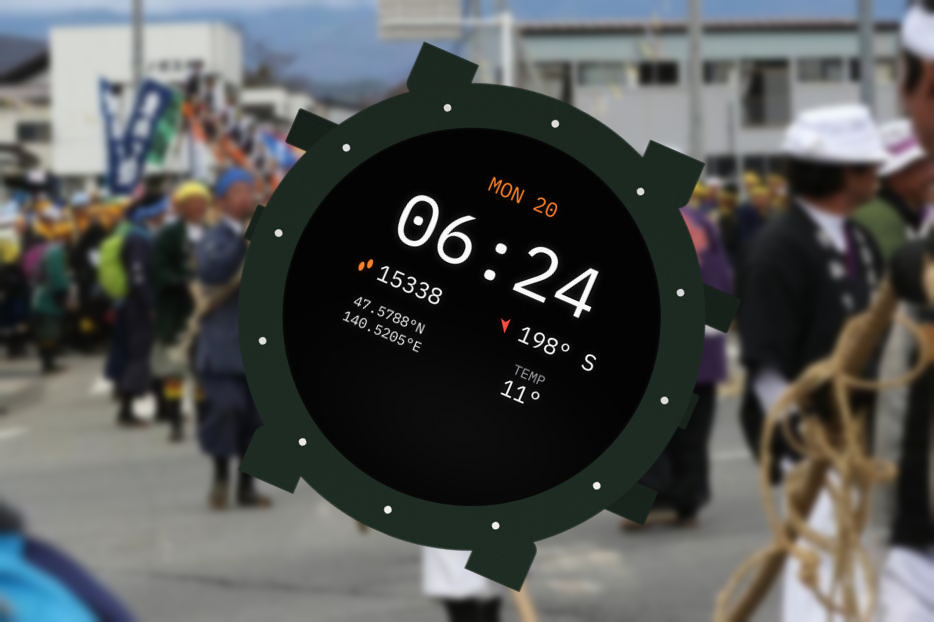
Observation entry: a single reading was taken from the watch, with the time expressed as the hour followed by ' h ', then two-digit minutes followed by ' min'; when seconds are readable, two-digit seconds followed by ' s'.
6 h 24 min
